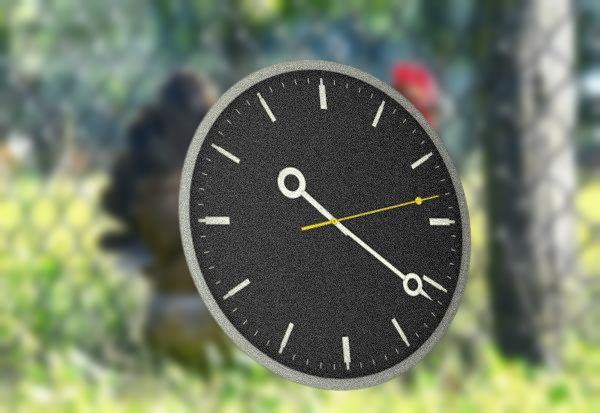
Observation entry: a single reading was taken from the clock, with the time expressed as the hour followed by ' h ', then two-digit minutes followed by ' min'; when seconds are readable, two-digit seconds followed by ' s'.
10 h 21 min 13 s
